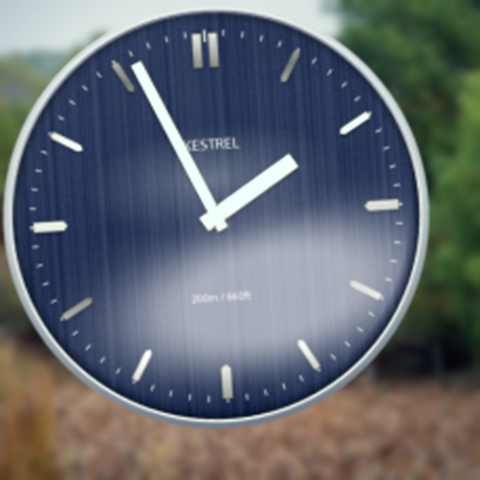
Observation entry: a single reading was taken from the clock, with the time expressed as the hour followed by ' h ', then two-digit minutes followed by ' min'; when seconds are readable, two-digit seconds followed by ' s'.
1 h 56 min
